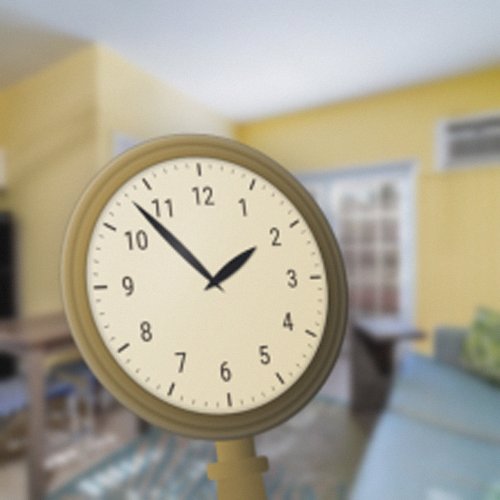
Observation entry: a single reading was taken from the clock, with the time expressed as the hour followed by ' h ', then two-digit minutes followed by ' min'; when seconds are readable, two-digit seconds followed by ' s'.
1 h 53 min
